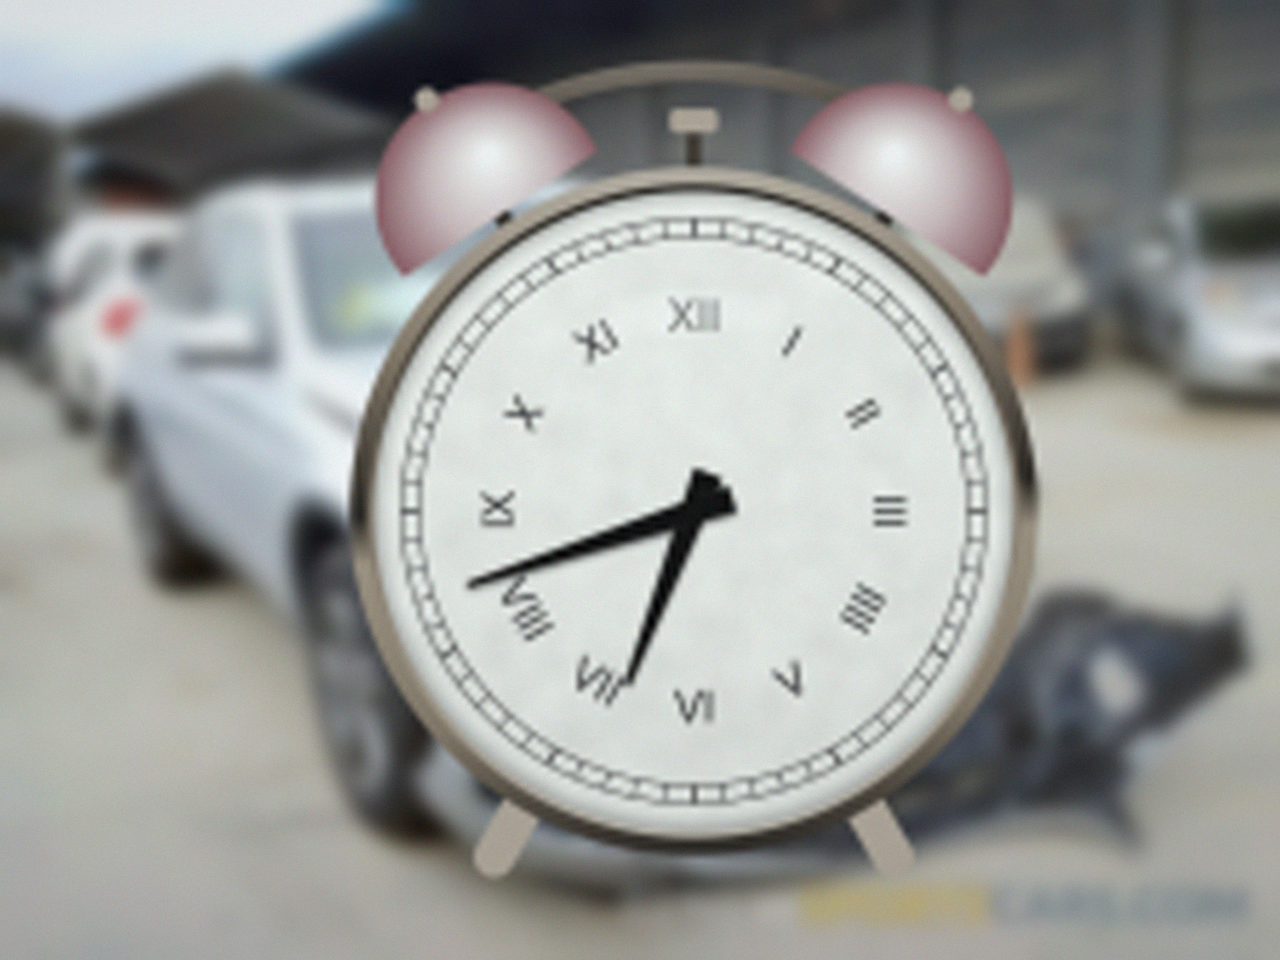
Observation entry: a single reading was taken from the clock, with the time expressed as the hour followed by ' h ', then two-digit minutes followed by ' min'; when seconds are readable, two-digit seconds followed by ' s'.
6 h 42 min
